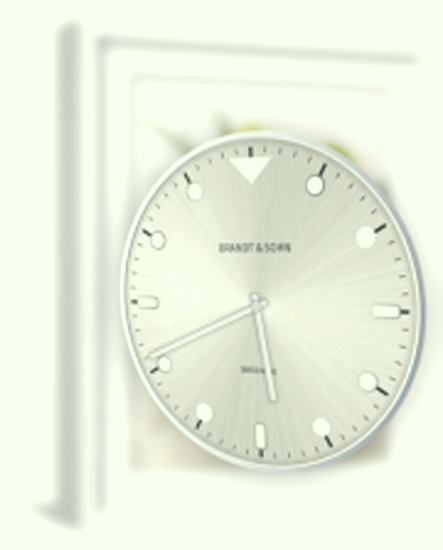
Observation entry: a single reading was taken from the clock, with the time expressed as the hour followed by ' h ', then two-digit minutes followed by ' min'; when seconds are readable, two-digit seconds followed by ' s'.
5 h 41 min
